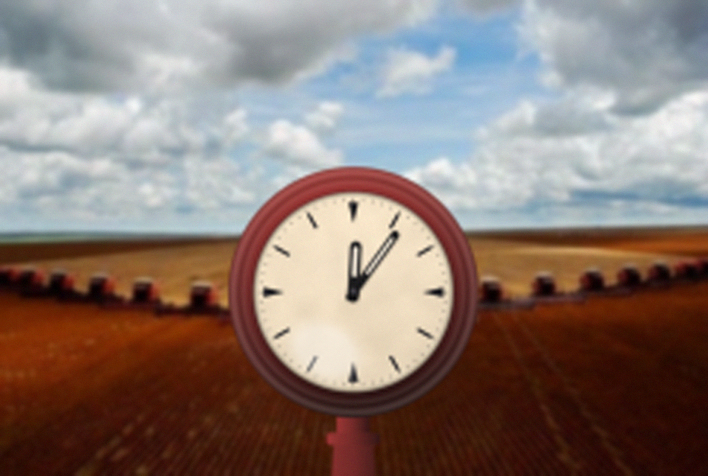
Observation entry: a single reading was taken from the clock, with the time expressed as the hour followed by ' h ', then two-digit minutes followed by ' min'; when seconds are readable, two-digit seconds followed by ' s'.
12 h 06 min
